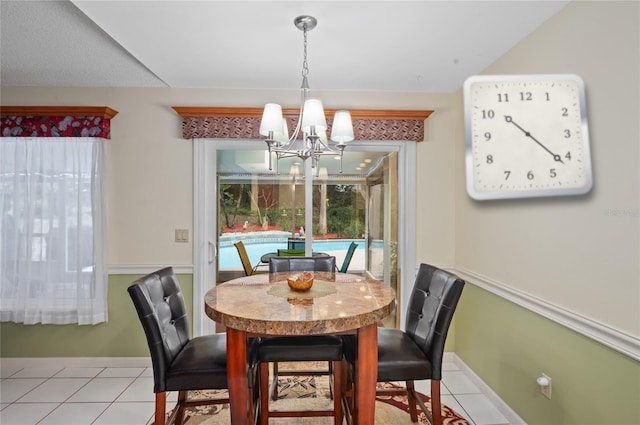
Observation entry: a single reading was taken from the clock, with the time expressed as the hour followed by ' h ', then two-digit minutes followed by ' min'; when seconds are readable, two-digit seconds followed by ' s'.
10 h 22 min
